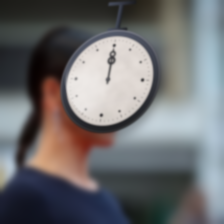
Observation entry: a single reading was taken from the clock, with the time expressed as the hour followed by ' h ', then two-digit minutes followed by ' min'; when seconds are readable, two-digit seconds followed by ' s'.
12 h 00 min
